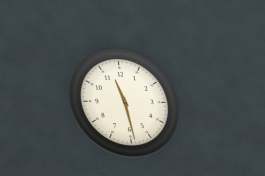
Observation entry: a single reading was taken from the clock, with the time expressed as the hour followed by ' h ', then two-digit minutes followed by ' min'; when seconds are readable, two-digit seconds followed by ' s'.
11 h 29 min
